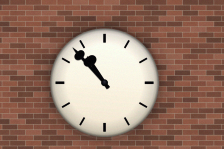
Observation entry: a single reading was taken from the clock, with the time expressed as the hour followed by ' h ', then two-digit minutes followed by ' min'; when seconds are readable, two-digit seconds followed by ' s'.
10 h 53 min
